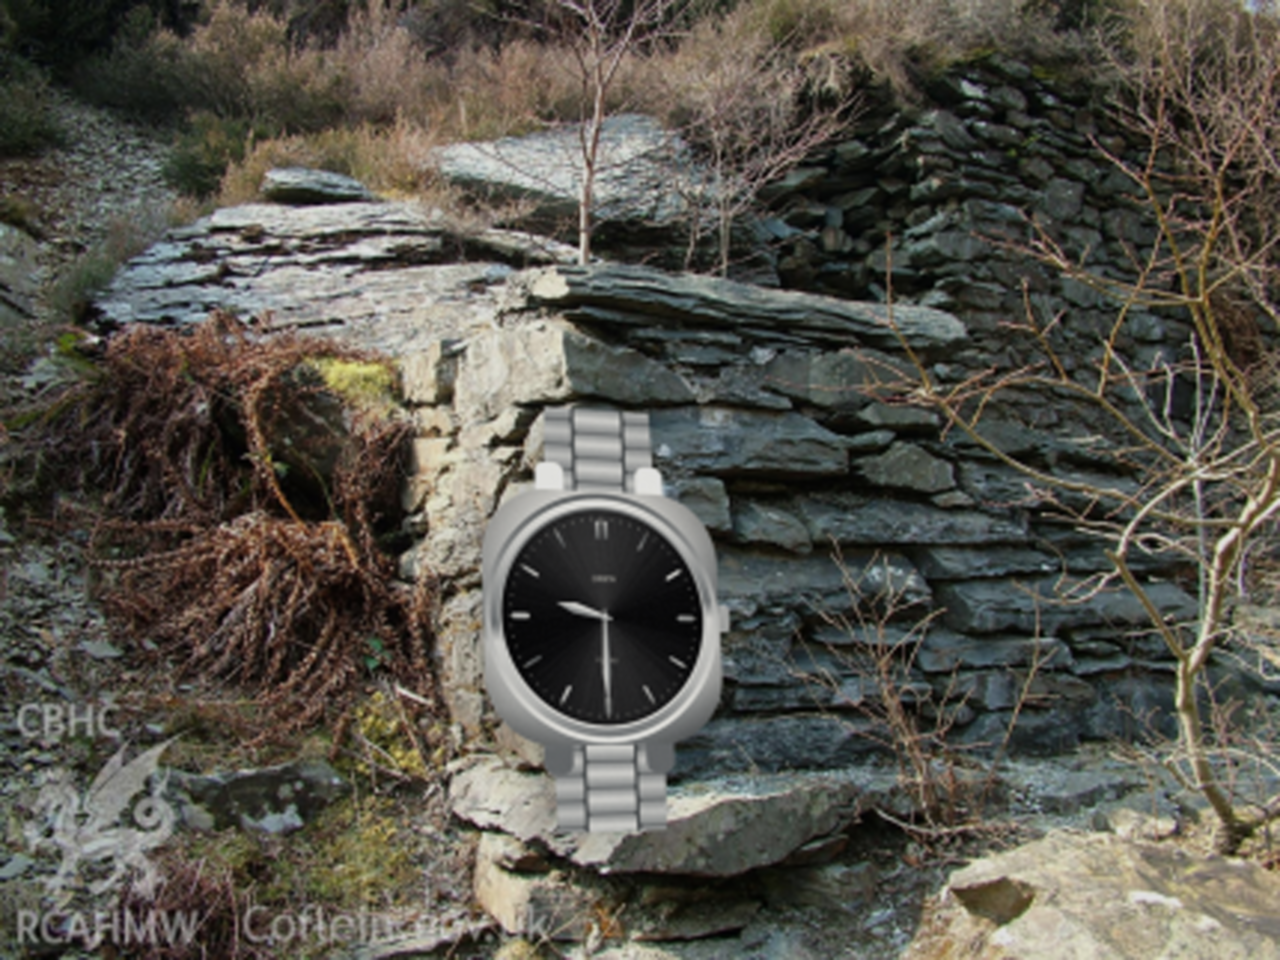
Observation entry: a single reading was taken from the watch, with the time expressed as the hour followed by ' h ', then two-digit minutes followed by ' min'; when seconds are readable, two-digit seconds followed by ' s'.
9 h 30 min
